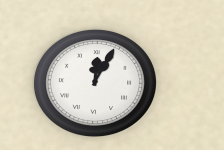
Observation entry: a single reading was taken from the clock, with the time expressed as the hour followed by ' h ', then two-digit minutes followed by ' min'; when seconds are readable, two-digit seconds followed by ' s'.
12 h 04 min
